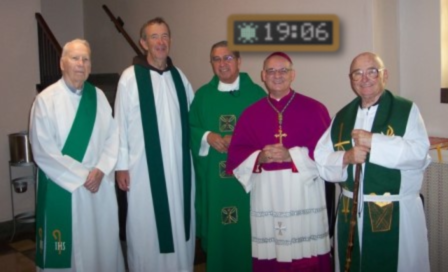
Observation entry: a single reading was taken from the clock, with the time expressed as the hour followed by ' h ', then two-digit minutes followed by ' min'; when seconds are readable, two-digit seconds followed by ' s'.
19 h 06 min
